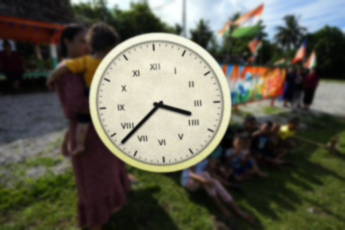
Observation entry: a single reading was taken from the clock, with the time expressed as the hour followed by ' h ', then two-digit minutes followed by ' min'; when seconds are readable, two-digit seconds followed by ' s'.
3 h 38 min
